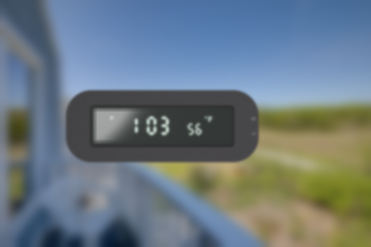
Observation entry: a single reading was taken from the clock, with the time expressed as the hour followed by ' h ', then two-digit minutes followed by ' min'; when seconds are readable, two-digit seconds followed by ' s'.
1 h 03 min
